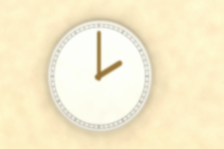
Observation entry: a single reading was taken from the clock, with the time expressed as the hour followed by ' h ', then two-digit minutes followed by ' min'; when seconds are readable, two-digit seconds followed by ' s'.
2 h 00 min
